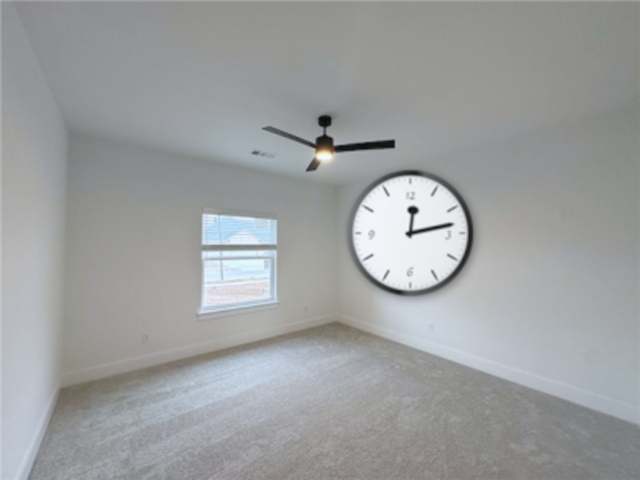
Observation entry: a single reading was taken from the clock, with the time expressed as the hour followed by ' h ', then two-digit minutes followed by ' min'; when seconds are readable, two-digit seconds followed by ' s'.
12 h 13 min
